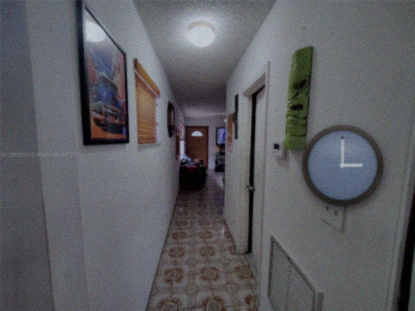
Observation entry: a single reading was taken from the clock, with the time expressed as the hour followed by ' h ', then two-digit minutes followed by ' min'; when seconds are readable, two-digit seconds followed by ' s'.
3 h 00 min
